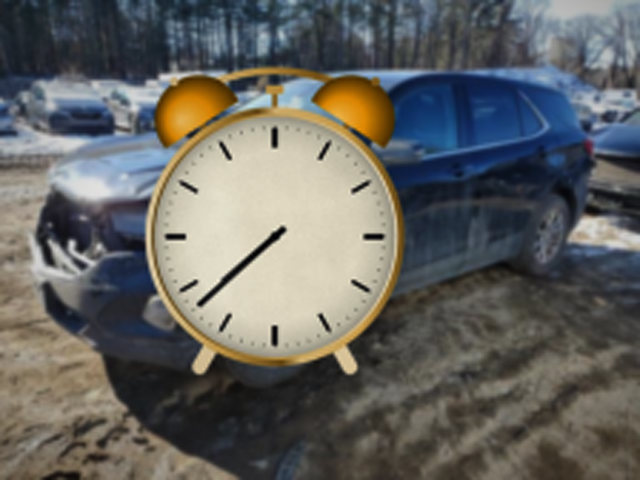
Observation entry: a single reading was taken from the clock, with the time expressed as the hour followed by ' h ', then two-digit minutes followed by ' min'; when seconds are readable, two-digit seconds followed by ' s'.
7 h 38 min
